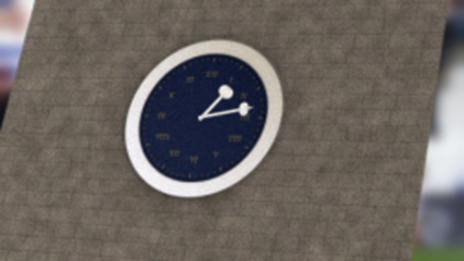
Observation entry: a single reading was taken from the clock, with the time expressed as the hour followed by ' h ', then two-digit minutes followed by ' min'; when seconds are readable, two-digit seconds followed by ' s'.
1 h 13 min
